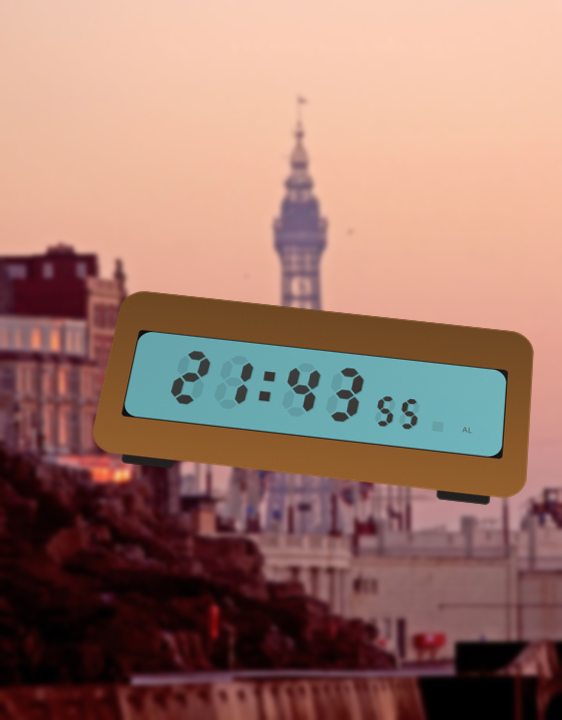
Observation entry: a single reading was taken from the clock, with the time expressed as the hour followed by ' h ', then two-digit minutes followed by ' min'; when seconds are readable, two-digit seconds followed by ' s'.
21 h 43 min 55 s
